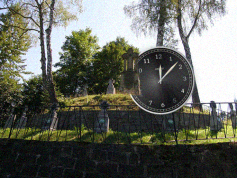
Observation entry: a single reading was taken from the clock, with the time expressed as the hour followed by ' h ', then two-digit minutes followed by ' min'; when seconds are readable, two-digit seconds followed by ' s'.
12 h 08 min
